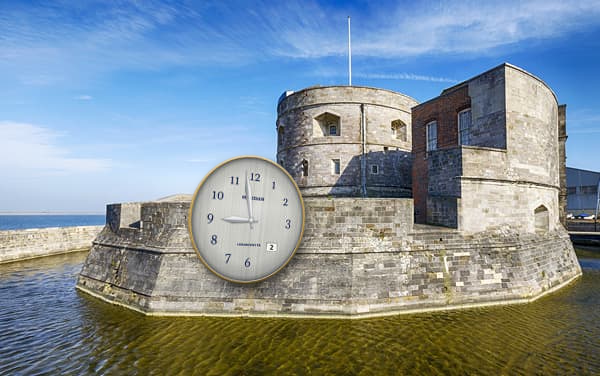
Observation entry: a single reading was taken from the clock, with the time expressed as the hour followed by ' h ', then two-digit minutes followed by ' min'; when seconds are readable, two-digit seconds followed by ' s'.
8 h 58 min
